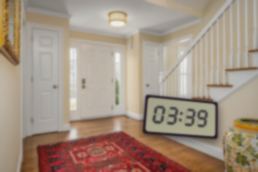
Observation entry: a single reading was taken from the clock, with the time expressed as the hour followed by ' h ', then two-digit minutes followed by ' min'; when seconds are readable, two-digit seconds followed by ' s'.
3 h 39 min
